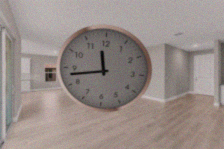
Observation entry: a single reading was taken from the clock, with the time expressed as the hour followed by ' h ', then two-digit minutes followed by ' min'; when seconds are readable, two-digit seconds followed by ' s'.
11 h 43 min
